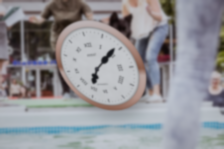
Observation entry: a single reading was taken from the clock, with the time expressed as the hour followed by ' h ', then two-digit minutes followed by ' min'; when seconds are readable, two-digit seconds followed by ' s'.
7 h 09 min
